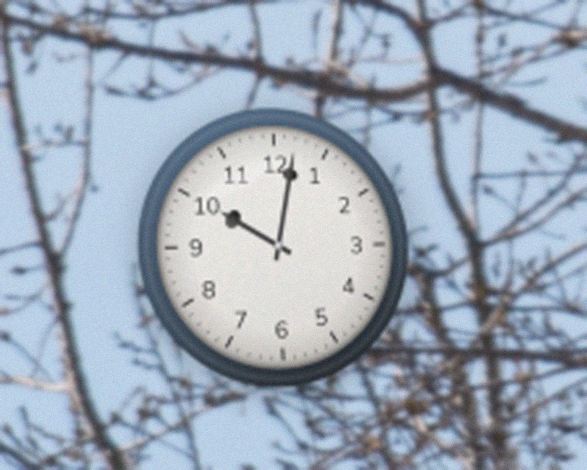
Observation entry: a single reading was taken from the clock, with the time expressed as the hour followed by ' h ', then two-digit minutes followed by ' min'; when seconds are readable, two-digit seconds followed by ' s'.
10 h 02 min
